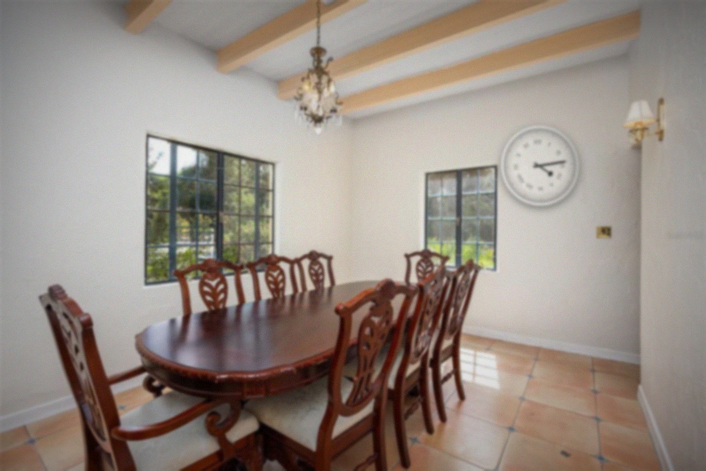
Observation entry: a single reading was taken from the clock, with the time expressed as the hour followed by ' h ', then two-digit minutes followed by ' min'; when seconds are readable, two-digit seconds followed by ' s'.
4 h 14 min
